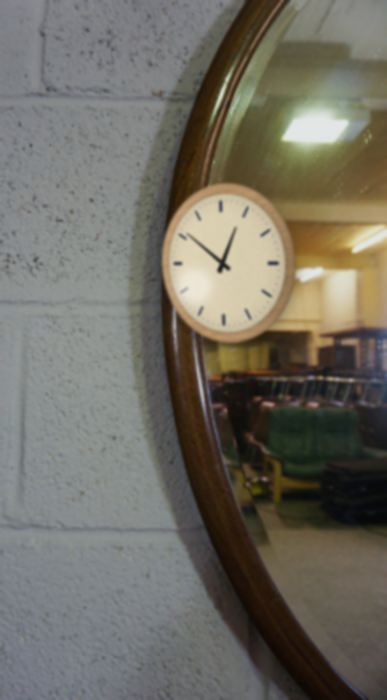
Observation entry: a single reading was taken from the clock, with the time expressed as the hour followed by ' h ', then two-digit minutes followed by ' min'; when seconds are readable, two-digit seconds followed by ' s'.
12 h 51 min
